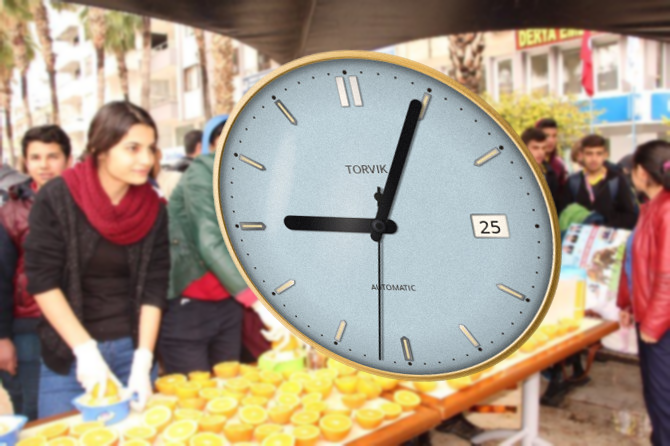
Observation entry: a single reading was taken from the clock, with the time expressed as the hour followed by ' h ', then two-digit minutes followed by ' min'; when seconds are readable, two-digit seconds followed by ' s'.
9 h 04 min 32 s
